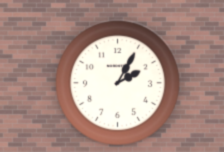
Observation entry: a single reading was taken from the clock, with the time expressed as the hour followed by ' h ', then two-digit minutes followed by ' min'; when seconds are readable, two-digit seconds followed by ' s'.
2 h 05 min
